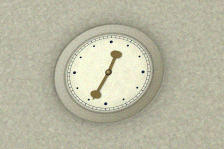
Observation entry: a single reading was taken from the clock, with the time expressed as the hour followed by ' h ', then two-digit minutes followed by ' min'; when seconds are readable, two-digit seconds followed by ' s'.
12 h 34 min
